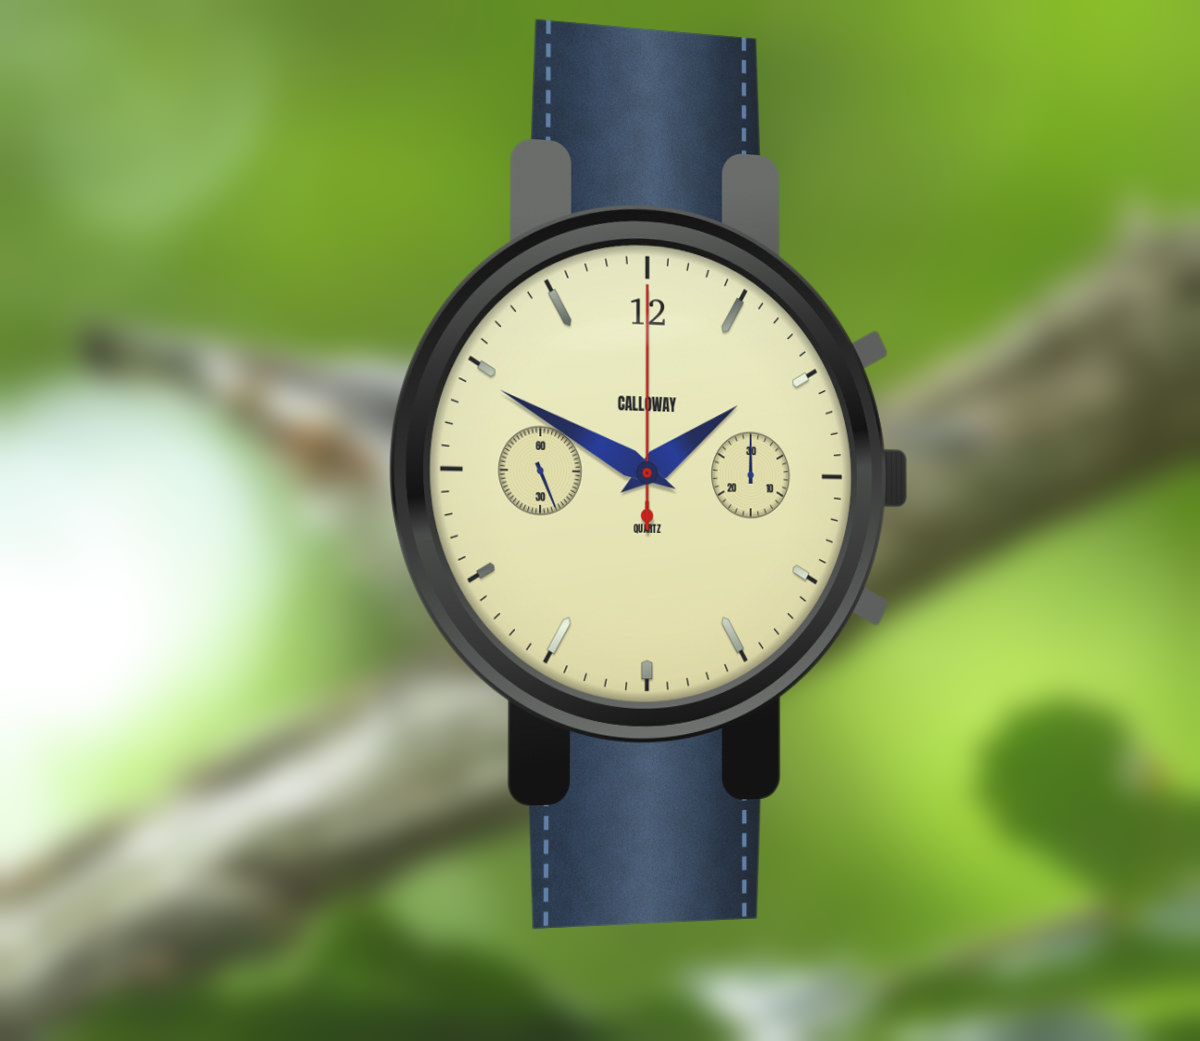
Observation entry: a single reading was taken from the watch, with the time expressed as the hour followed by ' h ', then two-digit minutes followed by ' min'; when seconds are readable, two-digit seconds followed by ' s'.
1 h 49 min 26 s
